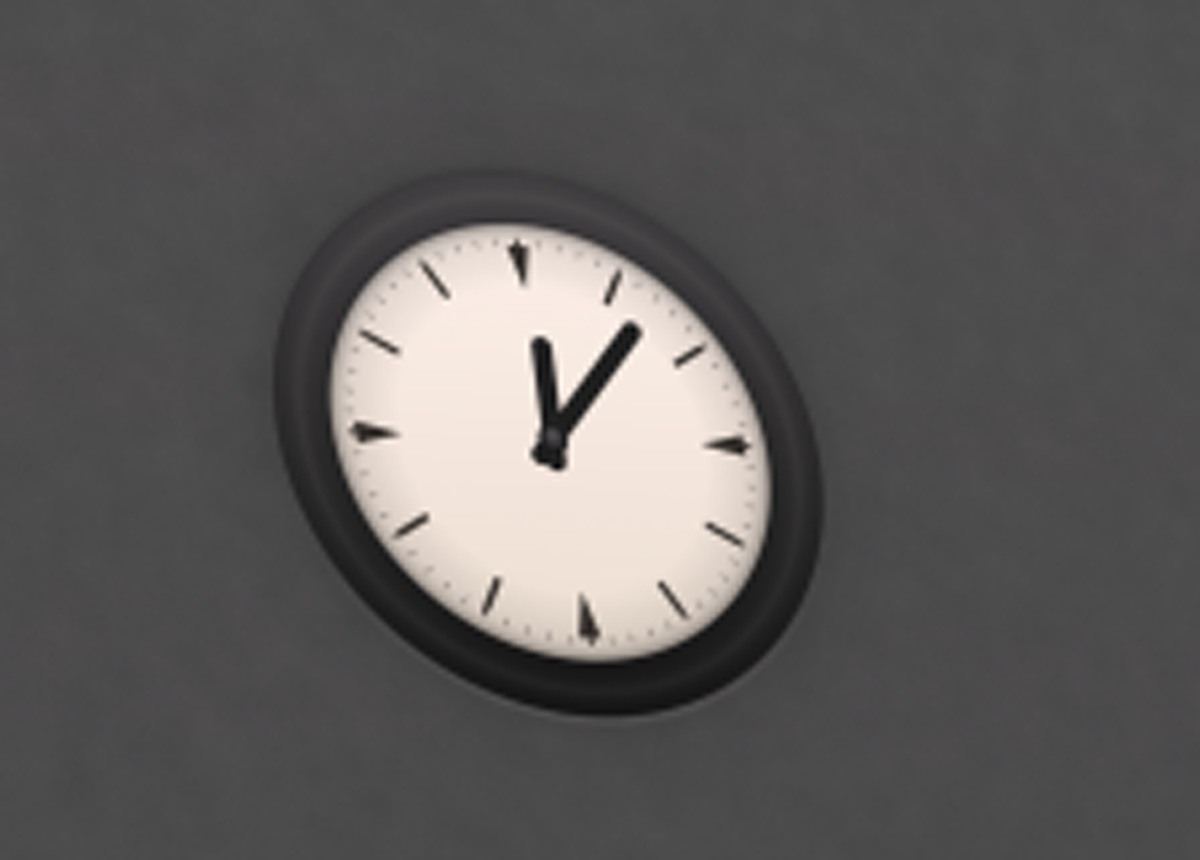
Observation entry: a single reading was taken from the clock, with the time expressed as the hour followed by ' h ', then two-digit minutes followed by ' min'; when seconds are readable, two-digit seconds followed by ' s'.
12 h 07 min
